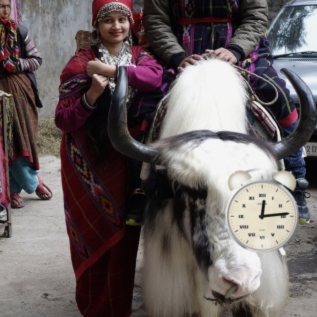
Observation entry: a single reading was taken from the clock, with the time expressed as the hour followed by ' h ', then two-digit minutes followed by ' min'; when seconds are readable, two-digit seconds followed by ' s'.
12 h 14 min
